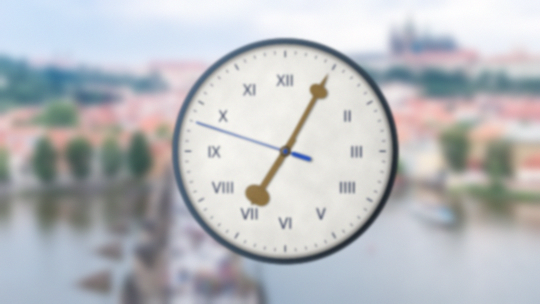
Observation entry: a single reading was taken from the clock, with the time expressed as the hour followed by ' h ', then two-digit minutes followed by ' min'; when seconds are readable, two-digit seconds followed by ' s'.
7 h 04 min 48 s
